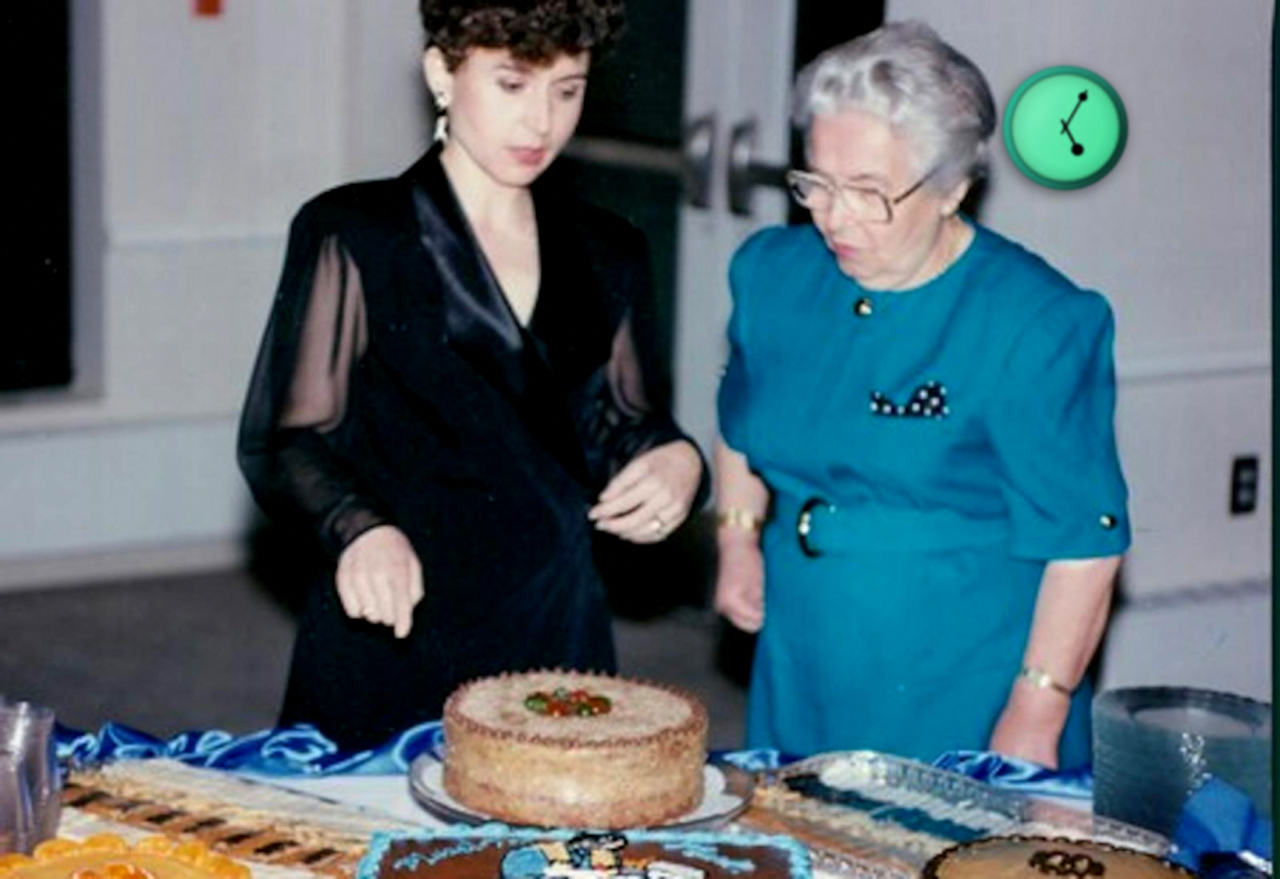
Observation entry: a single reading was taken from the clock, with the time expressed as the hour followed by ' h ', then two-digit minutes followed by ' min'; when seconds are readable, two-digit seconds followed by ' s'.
5 h 05 min
